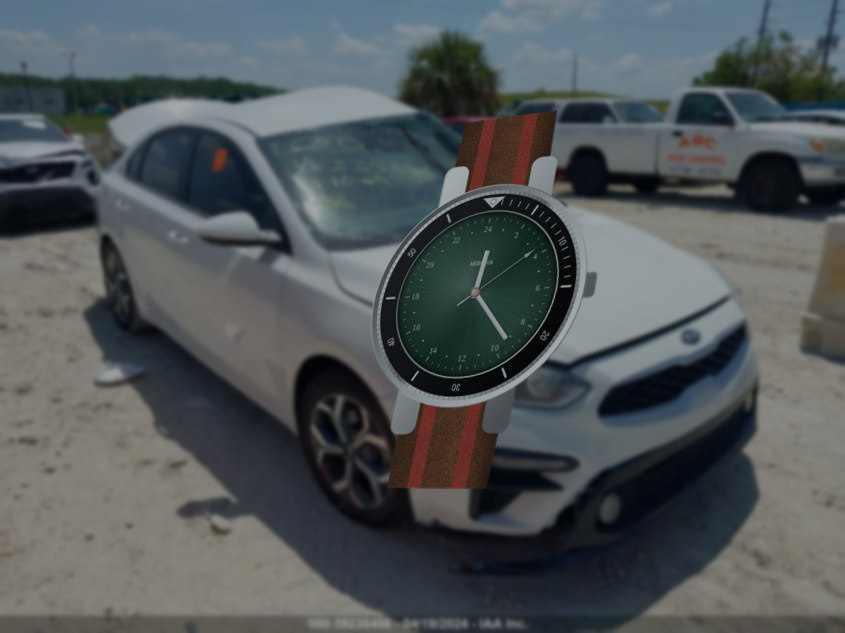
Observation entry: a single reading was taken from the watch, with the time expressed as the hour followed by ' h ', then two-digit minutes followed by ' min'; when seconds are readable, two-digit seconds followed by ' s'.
0 h 23 min 09 s
